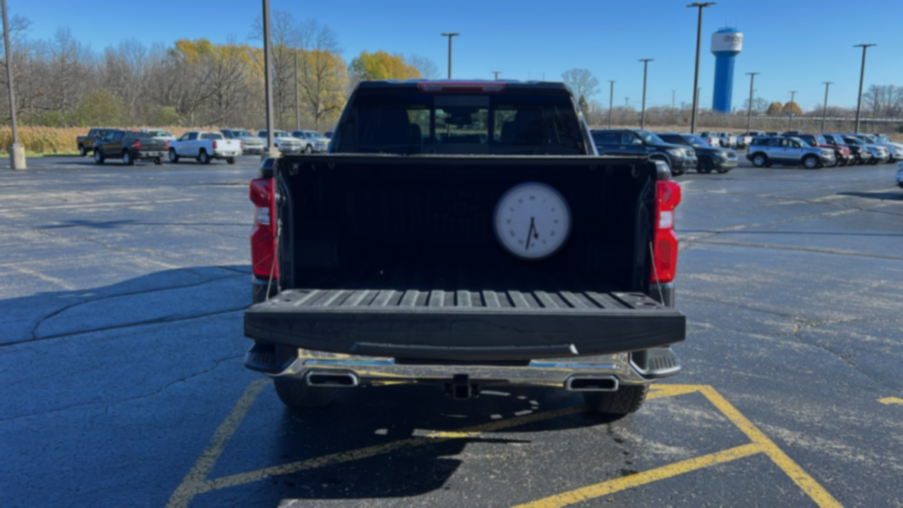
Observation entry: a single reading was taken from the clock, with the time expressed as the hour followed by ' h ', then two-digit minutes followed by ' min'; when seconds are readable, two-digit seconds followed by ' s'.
5 h 32 min
